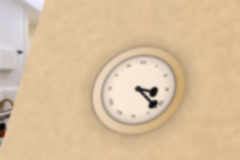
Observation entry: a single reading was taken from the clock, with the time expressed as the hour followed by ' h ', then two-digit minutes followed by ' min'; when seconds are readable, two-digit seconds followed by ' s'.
3 h 22 min
